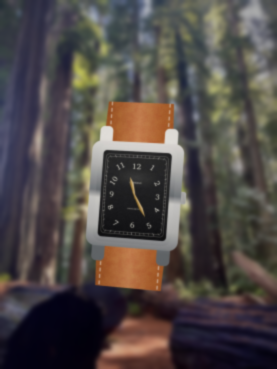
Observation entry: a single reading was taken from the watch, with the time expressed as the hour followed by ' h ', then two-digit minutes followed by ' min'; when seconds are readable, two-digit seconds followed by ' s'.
11 h 25 min
